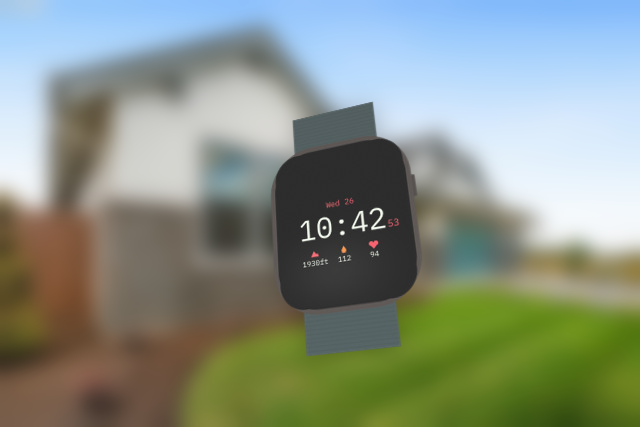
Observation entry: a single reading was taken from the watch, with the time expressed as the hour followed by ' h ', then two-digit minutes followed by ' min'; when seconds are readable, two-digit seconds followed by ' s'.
10 h 42 min 53 s
